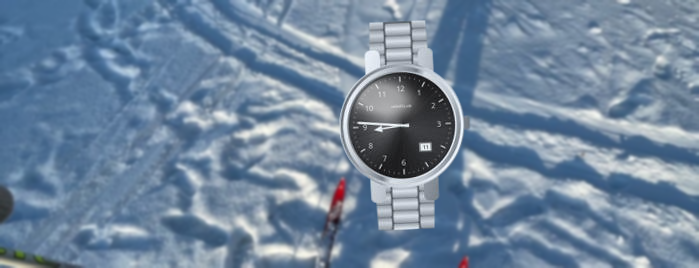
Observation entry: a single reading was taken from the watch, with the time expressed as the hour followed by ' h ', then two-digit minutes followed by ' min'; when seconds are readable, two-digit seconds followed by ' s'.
8 h 46 min
